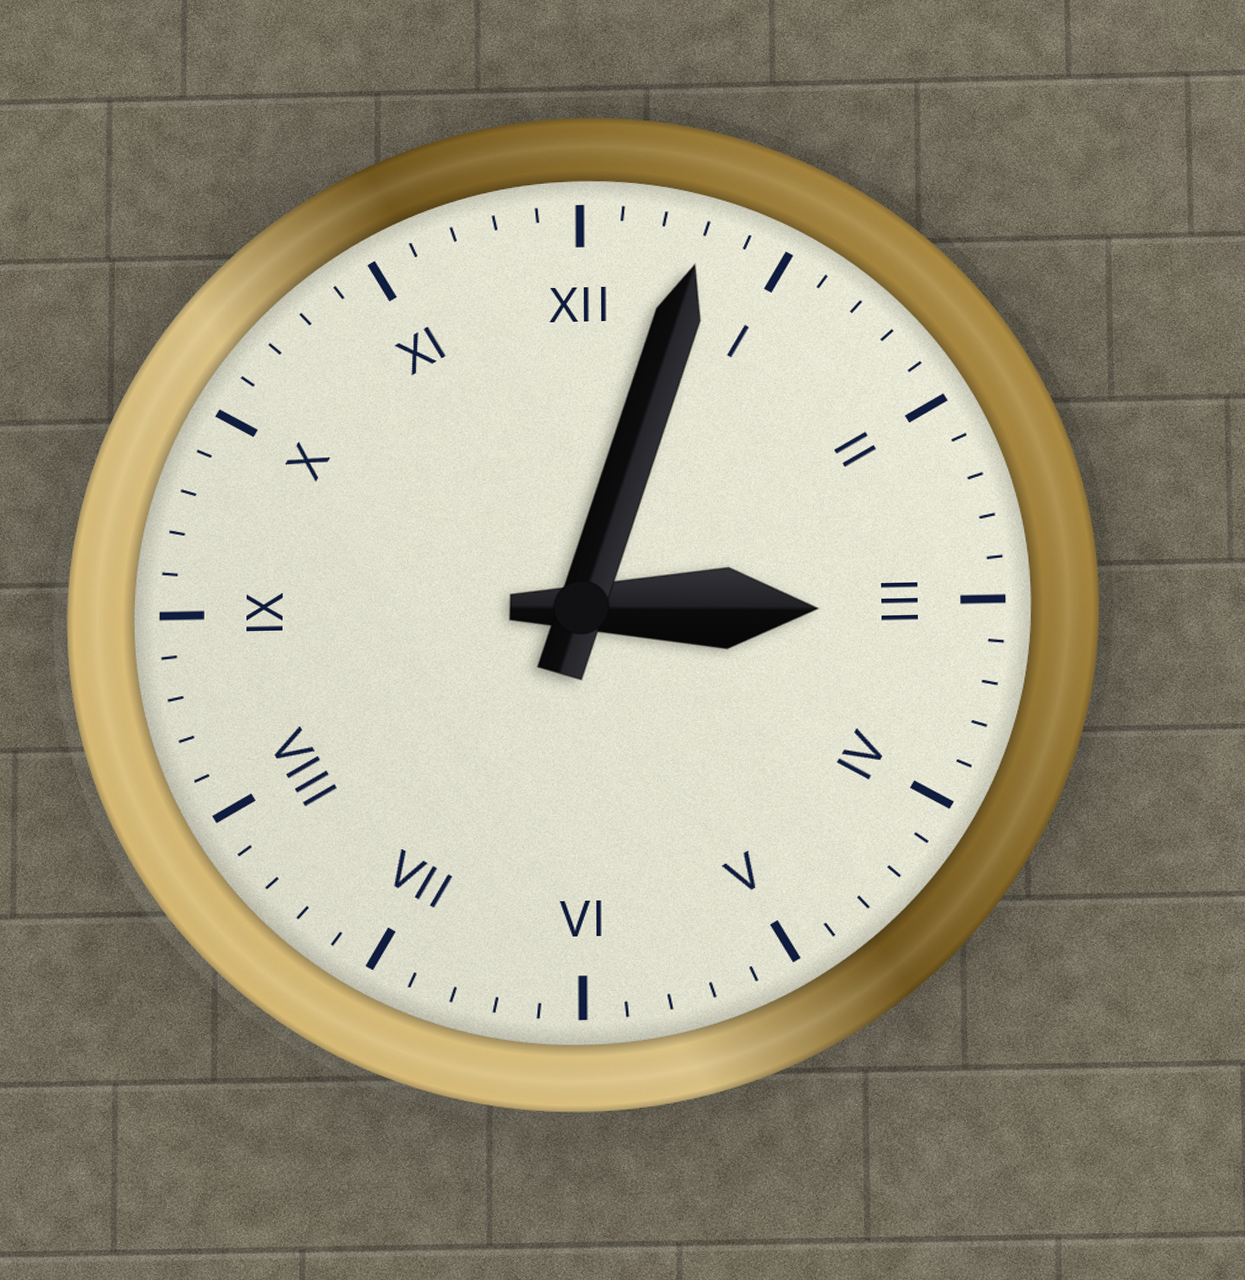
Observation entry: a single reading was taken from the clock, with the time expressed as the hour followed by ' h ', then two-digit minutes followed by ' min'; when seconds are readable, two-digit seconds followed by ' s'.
3 h 03 min
